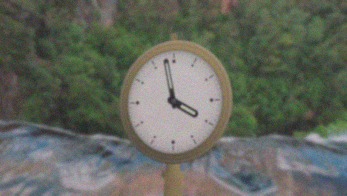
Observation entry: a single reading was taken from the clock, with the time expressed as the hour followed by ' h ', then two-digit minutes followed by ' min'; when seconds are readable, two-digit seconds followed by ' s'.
3 h 58 min
